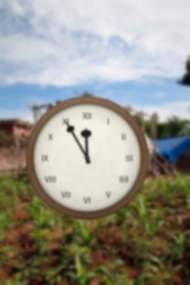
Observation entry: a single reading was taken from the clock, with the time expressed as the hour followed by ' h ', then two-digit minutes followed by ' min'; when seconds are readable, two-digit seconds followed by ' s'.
11 h 55 min
